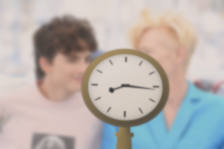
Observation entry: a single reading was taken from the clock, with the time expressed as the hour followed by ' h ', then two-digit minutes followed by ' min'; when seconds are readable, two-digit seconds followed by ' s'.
8 h 16 min
